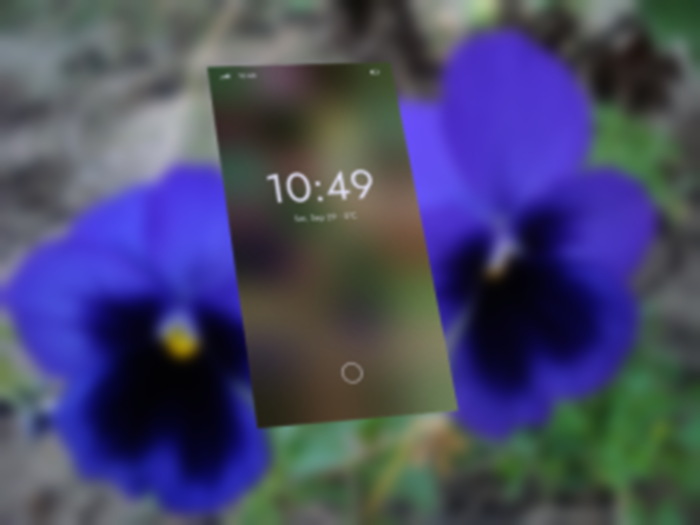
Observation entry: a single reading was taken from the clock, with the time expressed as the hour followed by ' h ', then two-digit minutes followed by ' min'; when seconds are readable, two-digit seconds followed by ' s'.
10 h 49 min
